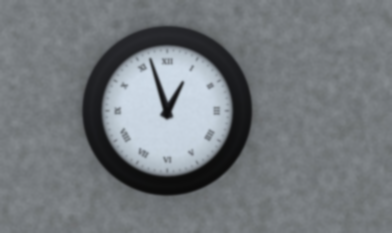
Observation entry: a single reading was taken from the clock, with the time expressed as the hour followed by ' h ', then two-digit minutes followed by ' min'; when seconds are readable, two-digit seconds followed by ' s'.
12 h 57 min
